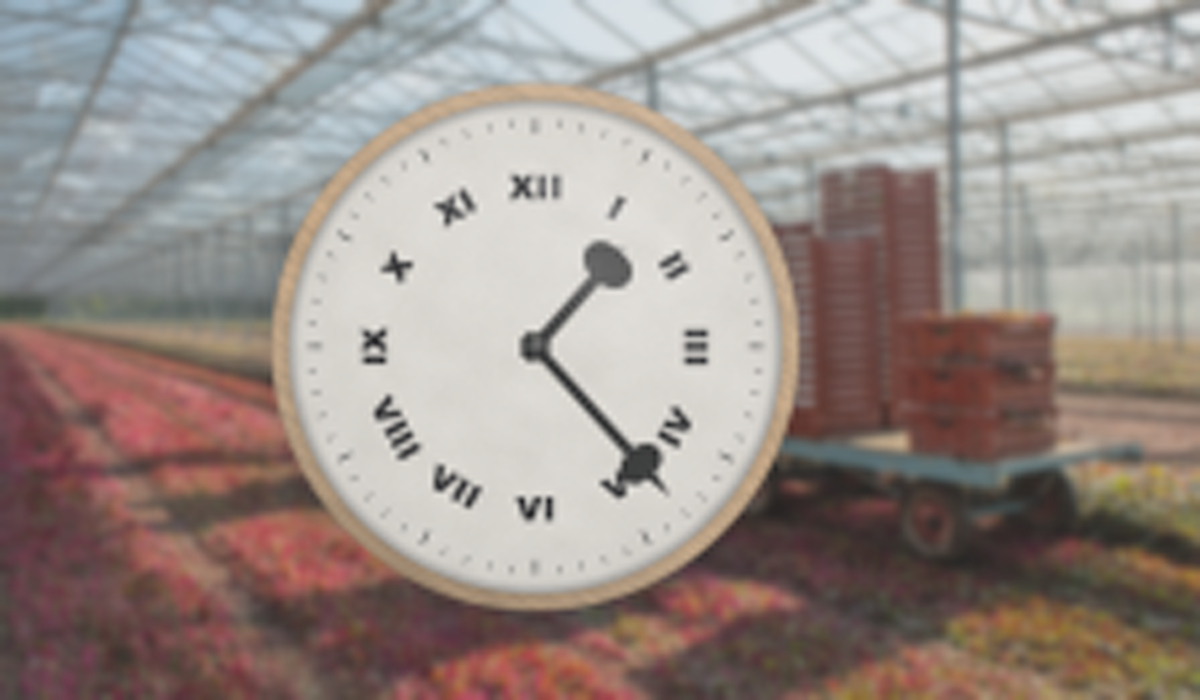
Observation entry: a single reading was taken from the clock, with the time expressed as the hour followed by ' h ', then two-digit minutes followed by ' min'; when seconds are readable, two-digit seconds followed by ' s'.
1 h 23 min
